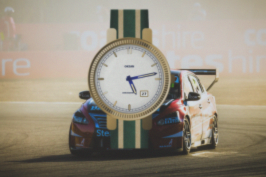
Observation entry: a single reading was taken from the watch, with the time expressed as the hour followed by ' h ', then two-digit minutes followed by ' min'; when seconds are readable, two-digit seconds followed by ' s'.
5 h 13 min
